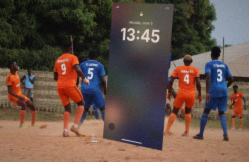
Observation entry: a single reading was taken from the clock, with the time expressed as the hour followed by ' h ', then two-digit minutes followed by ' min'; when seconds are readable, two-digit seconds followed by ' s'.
13 h 45 min
